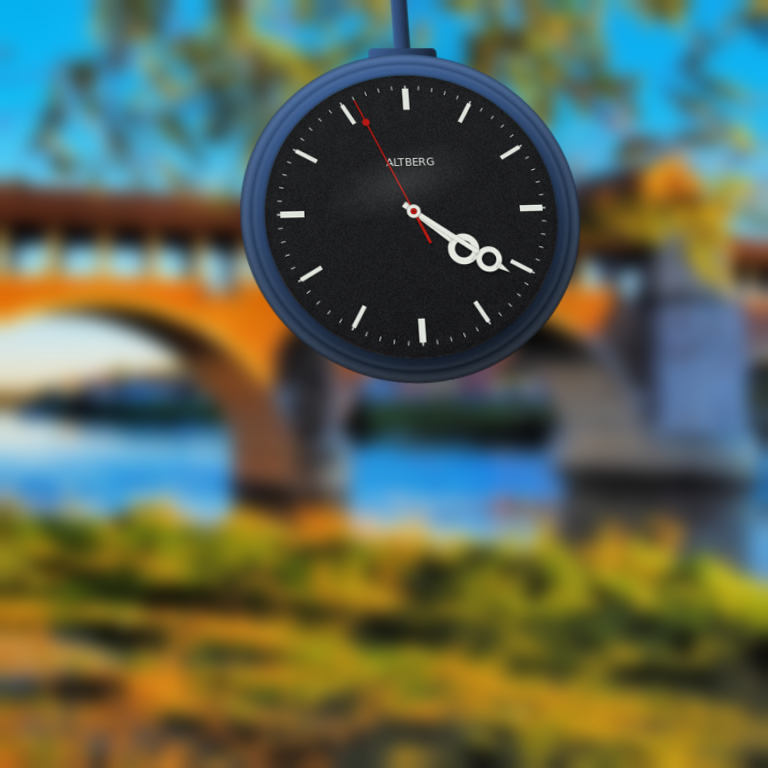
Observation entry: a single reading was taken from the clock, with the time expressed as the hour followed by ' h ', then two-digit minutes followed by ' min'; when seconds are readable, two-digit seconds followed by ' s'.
4 h 20 min 56 s
